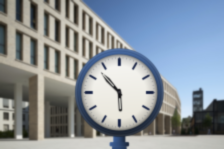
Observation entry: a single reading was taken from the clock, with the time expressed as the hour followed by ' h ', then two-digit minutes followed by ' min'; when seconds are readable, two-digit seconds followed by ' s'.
5 h 53 min
